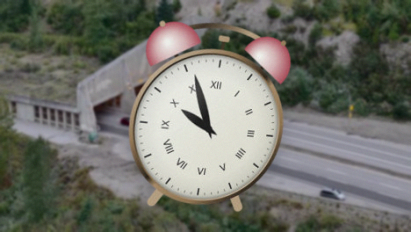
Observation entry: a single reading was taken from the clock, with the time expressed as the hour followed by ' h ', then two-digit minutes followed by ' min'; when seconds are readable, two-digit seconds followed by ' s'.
9 h 56 min
